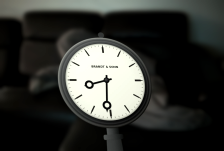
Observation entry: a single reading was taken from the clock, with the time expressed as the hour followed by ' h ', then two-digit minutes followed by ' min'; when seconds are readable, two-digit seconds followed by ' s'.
8 h 31 min
